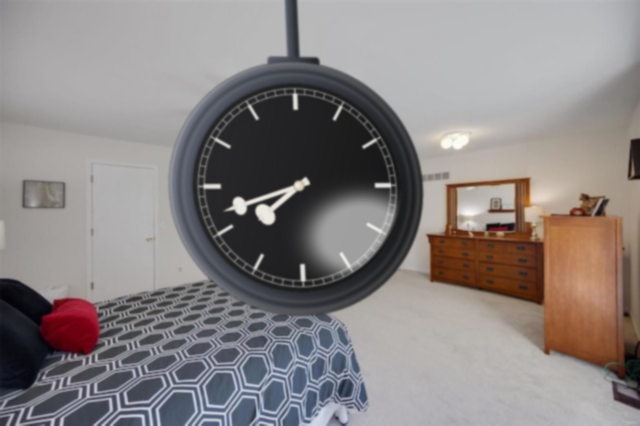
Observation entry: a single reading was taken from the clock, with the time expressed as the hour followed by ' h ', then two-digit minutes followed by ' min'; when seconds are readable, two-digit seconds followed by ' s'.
7 h 42 min
